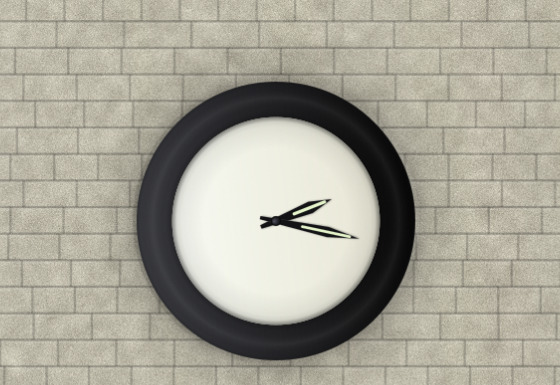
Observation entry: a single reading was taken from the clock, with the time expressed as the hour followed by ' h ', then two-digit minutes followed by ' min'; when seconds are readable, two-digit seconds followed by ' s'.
2 h 17 min
